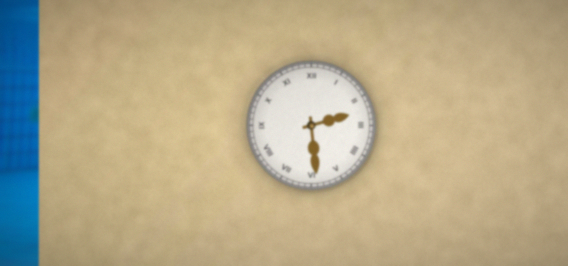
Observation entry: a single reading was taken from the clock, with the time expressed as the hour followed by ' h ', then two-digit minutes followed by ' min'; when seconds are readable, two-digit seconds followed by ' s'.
2 h 29 min
